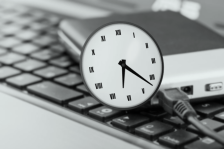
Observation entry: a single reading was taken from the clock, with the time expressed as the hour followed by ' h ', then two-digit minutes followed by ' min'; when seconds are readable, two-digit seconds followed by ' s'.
6 h 22 min
